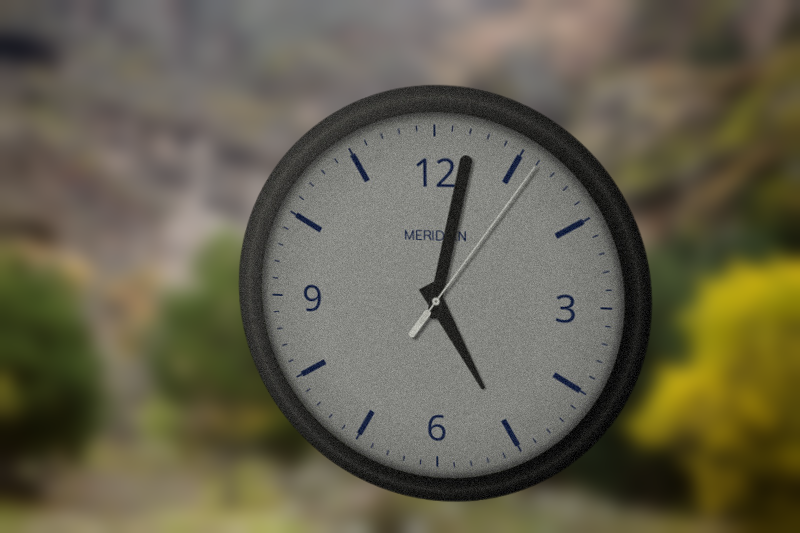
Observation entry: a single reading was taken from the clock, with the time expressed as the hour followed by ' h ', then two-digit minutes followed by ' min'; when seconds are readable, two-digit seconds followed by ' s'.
5 h 02 min 06 s
